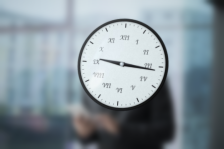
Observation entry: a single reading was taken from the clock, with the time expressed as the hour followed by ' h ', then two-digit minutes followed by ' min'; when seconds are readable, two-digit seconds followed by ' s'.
9 h 16 min
